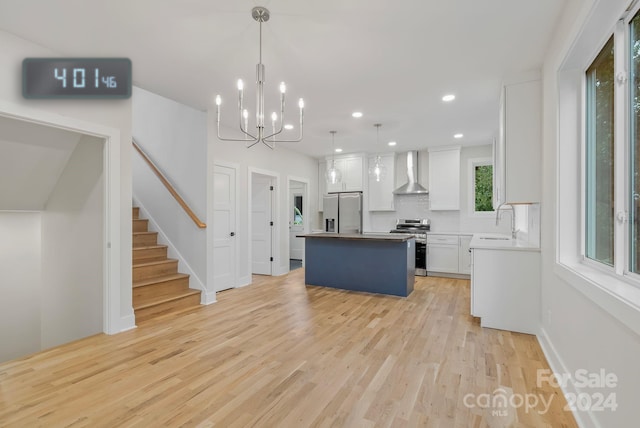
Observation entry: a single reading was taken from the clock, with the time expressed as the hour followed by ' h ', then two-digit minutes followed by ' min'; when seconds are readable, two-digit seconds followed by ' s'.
4 h 01 min 46 s
